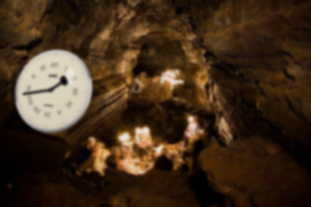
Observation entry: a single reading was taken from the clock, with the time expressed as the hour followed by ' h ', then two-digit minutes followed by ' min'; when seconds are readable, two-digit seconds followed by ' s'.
1 h 43 min
